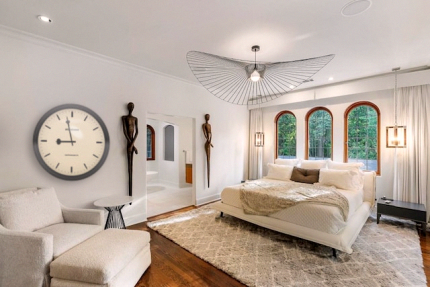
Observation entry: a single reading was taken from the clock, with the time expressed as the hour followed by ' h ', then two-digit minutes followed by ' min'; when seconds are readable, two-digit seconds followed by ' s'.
8 h 58 min
